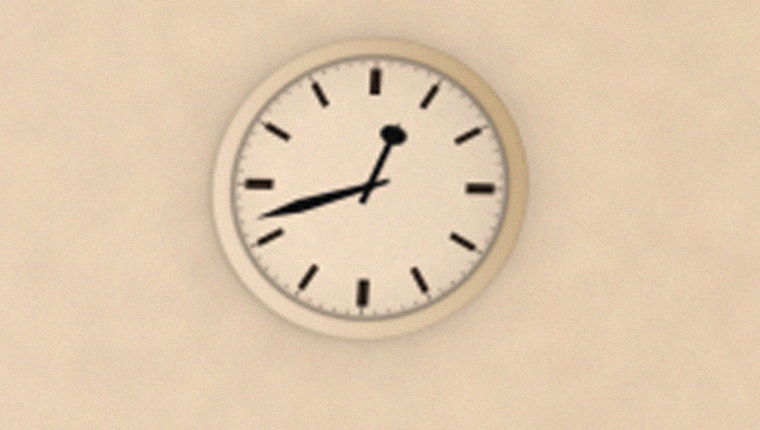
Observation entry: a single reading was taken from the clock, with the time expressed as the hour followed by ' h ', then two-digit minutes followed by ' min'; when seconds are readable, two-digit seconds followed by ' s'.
12 h 42 min
